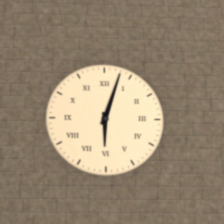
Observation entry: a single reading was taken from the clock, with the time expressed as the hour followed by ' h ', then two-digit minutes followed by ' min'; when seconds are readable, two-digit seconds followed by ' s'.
6 h 03 min
